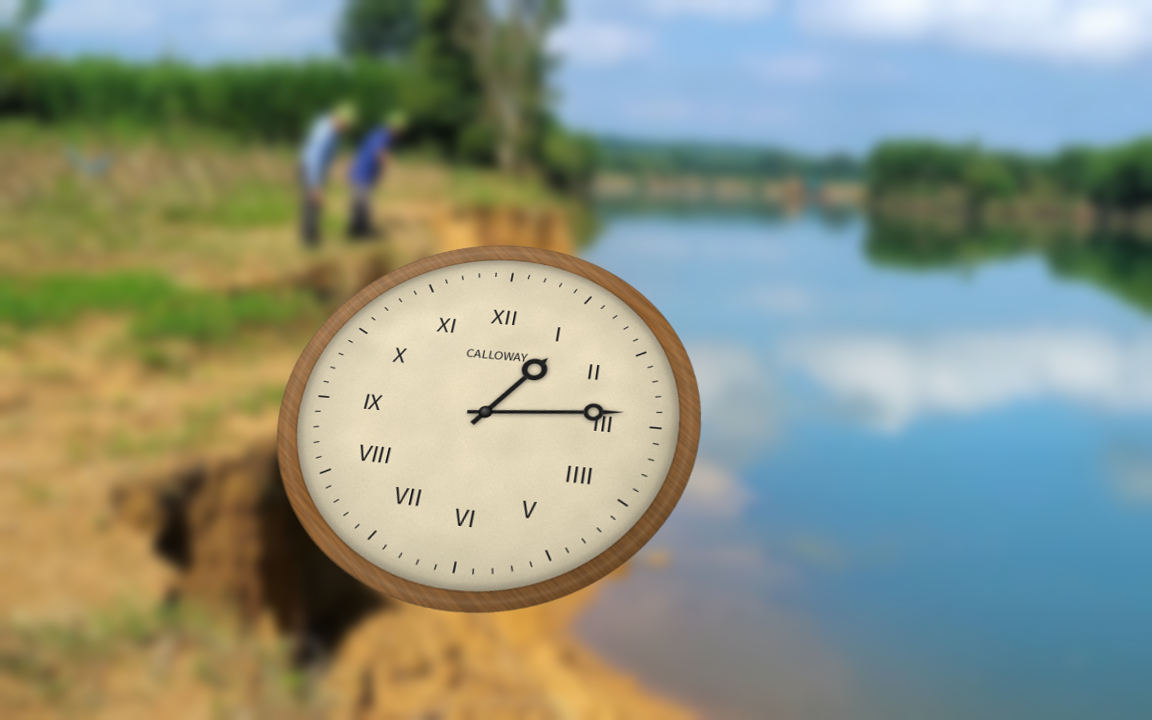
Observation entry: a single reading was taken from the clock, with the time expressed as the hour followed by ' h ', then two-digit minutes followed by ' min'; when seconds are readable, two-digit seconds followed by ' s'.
1 h 14 min
